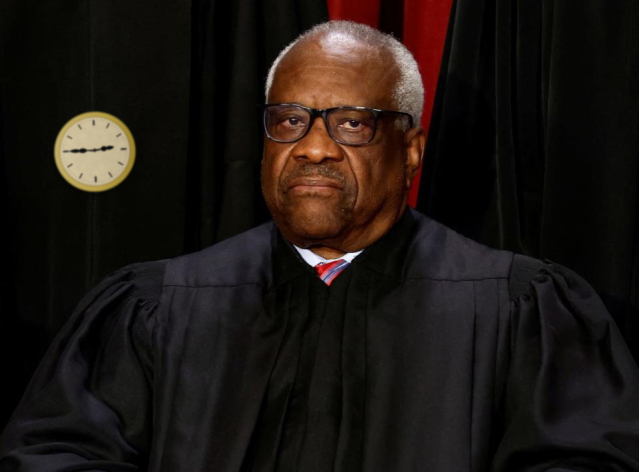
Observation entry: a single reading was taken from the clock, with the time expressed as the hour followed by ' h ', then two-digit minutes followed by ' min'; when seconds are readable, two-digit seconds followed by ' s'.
2 h 45 min
